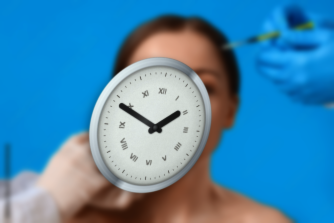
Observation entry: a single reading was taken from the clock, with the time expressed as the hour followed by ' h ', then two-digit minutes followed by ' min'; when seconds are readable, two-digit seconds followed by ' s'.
1 h 49 min
